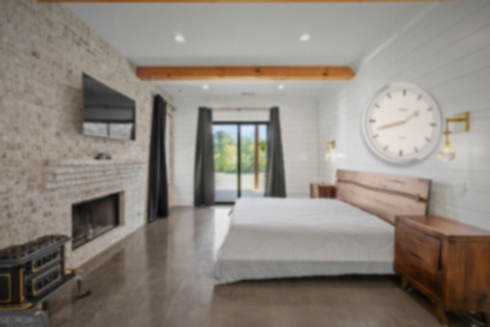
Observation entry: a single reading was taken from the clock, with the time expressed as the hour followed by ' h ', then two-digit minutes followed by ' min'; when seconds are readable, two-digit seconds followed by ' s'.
1 h 42 min
